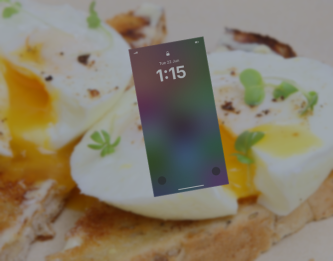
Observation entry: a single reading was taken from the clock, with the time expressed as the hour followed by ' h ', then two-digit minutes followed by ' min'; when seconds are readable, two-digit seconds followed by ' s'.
1 h 15 min
